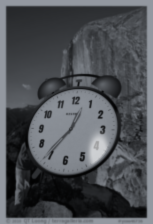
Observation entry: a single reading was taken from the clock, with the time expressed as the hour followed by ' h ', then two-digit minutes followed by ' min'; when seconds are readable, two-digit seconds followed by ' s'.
12 h 36 min
